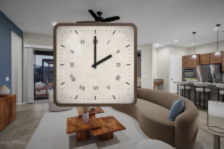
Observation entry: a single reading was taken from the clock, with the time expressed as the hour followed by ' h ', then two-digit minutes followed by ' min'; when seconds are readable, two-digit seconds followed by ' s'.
2 h 00 min
